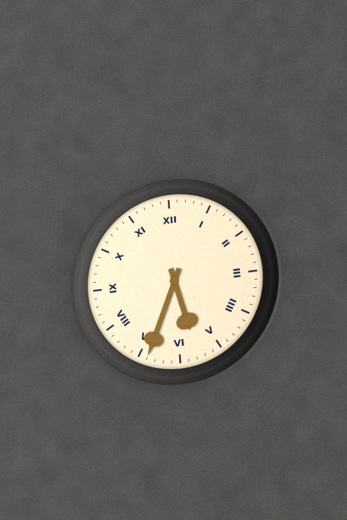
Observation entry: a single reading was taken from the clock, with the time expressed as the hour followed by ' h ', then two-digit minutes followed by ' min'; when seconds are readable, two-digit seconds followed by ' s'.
5 h 34 min
